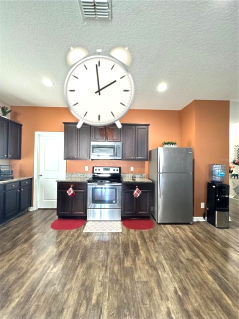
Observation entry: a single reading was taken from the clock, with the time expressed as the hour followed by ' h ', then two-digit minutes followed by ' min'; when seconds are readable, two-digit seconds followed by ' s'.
1 h 59 min
